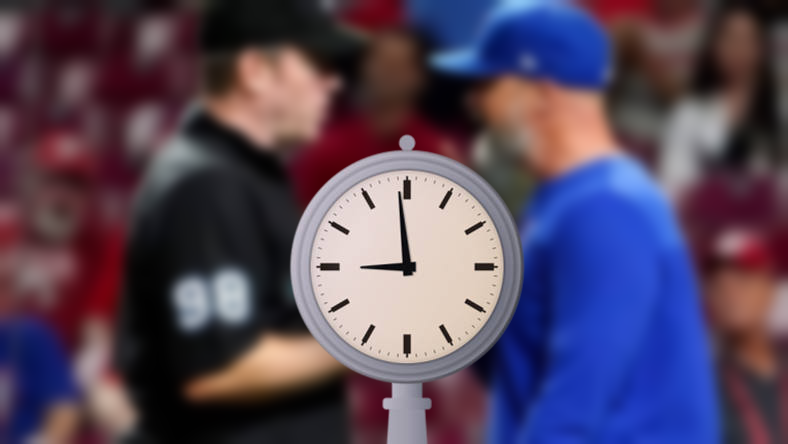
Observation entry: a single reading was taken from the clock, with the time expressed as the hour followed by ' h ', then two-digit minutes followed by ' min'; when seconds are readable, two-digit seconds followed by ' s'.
8 h 59 min
